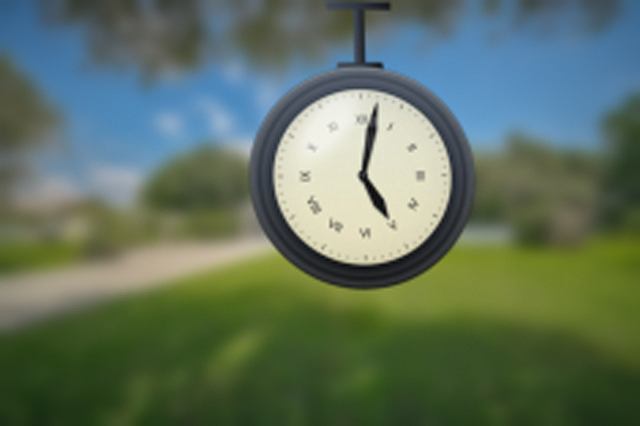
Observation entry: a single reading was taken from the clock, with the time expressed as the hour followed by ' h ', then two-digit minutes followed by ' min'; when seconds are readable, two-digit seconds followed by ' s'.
5 h 02 min
